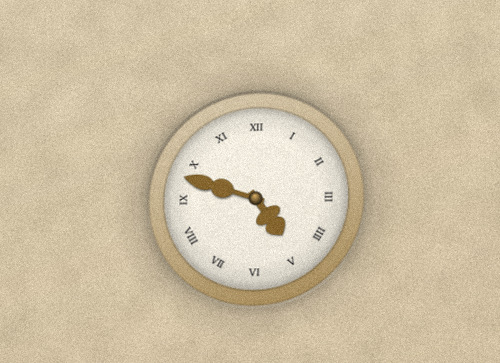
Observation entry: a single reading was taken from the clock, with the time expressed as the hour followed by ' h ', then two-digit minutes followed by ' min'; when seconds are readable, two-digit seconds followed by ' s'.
4 h 48 min
